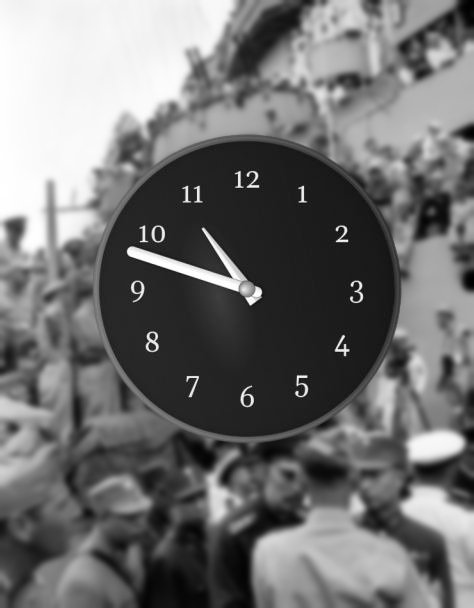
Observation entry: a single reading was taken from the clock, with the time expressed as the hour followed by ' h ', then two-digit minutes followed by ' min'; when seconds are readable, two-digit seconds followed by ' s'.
10 h 48 min
